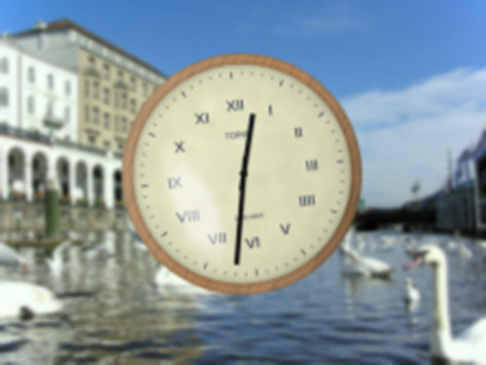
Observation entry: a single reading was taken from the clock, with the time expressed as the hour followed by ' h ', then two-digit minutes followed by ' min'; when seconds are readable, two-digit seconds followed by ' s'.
12 h 32 min
